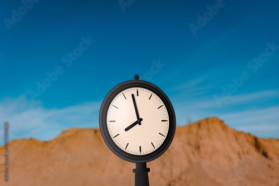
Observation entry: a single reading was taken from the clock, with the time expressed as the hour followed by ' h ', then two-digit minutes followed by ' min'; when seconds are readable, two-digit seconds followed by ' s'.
7 h 58 min
